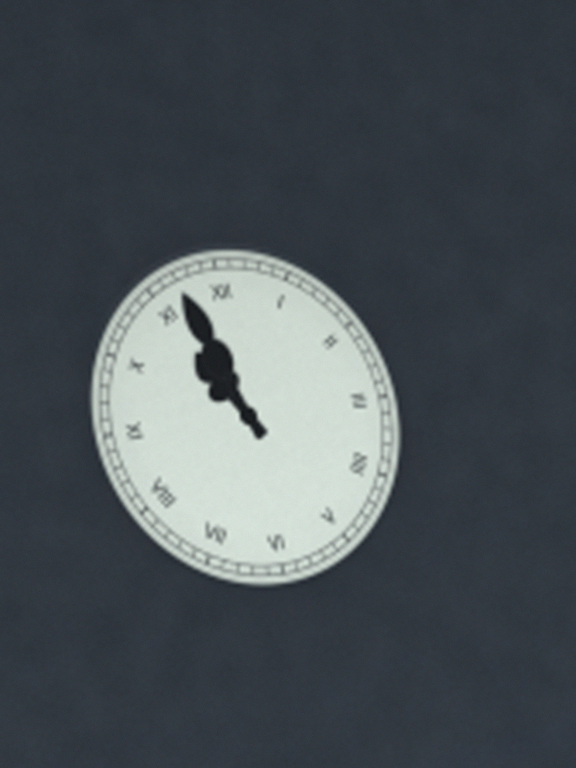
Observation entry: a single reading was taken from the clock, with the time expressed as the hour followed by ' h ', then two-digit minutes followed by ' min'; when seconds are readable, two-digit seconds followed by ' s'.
10 h 57 min
